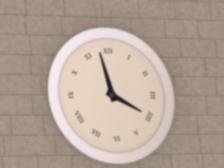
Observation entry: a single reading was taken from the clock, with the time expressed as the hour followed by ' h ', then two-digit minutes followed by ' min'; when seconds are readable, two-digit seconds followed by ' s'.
3 h 58 min
